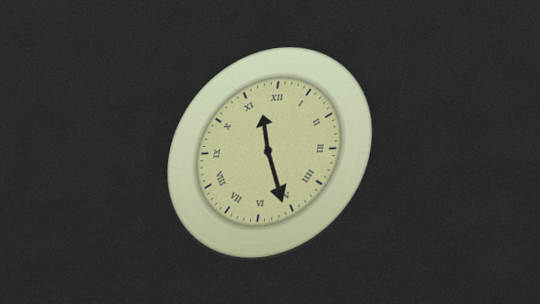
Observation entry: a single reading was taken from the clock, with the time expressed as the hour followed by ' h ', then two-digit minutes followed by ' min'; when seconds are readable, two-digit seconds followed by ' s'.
11 h 26 min
